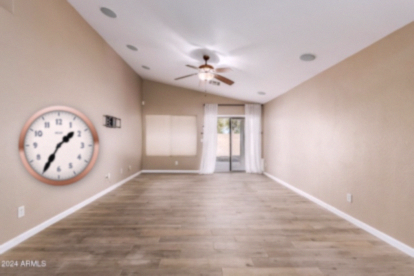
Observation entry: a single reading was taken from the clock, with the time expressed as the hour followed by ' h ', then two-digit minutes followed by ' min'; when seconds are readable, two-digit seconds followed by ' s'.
1 h 35 min
